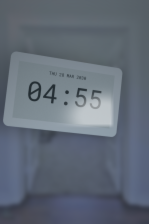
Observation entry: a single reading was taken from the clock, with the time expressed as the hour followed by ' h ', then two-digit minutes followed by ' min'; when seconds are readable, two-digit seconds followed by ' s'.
4 h 55 min
